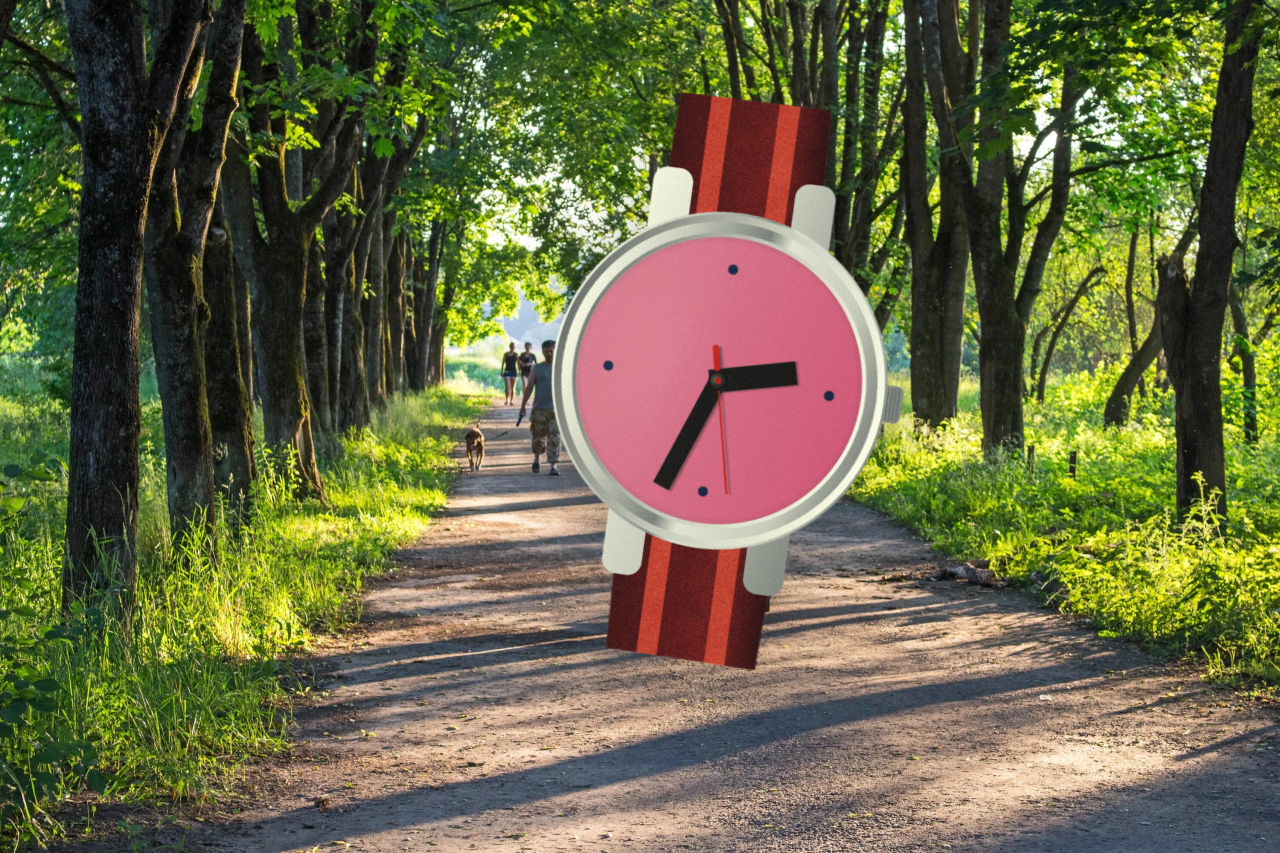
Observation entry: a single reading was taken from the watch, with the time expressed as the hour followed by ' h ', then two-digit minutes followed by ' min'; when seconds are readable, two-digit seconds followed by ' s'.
2 h 33 min 28 s
